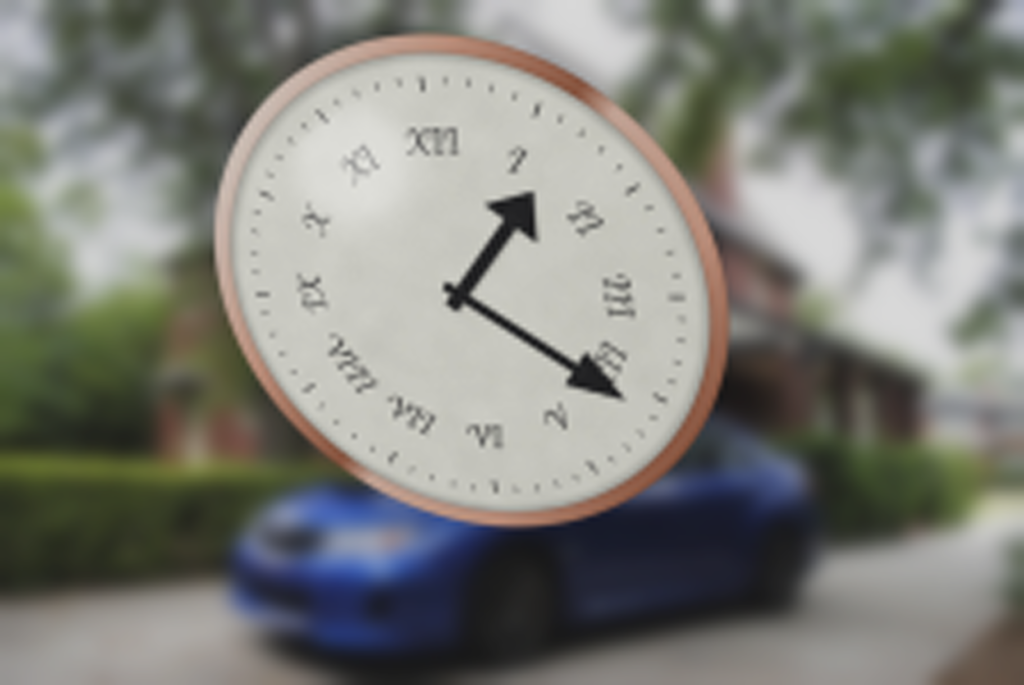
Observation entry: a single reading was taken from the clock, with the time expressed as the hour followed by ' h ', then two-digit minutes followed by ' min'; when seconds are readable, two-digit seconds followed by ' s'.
1 h 21 min
